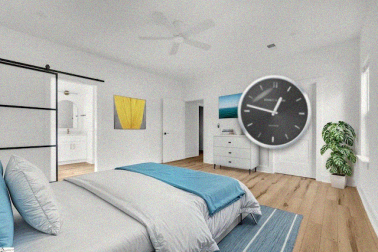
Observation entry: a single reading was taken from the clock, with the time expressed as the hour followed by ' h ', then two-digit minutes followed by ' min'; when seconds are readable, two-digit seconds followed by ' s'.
12 h 47 min
